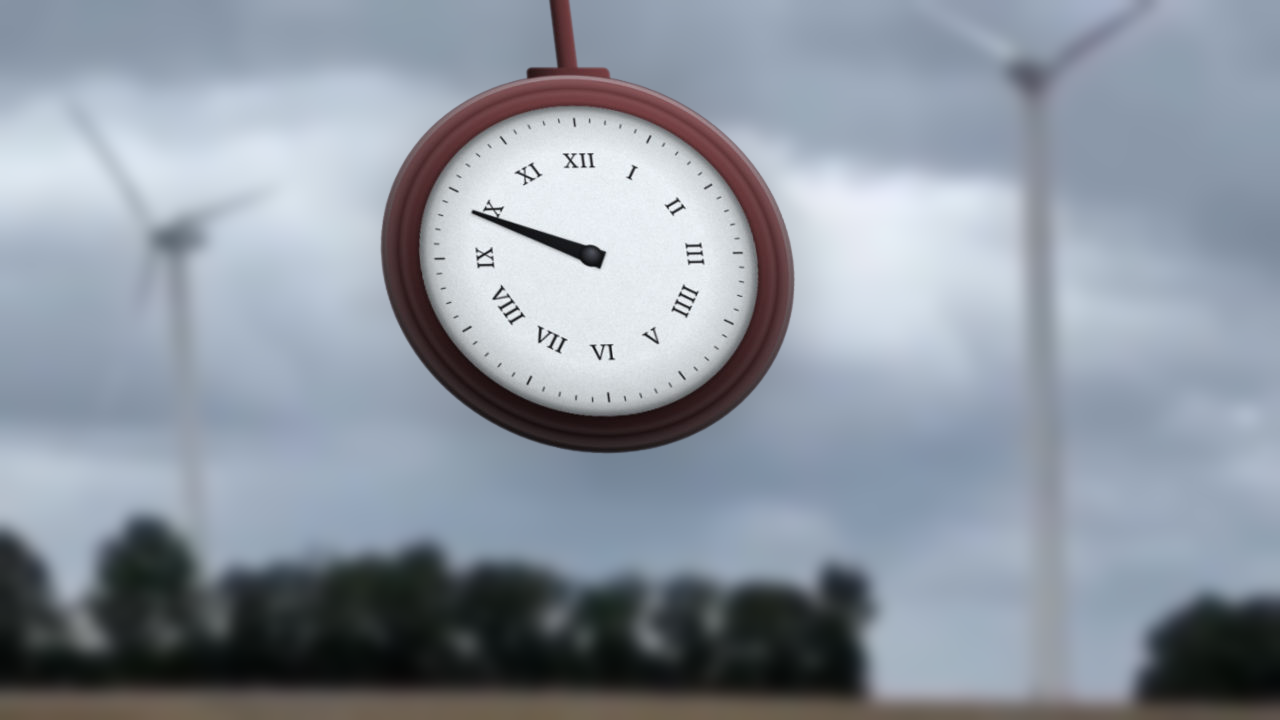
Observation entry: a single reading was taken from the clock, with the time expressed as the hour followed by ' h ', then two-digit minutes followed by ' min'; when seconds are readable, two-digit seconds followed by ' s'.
9 h 49 min
